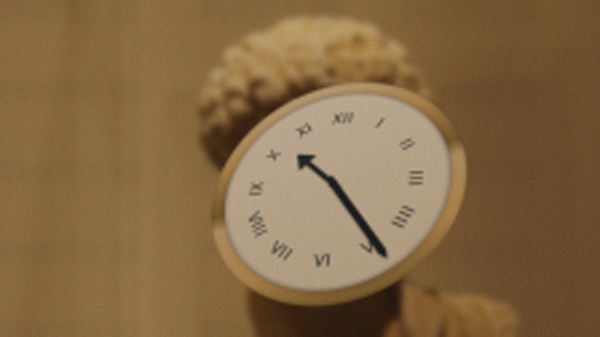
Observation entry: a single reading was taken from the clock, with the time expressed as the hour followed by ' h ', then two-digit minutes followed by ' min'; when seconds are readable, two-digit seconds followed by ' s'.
10 h 24 min
